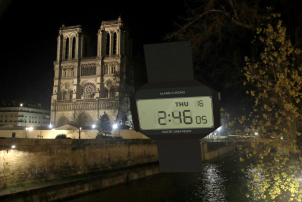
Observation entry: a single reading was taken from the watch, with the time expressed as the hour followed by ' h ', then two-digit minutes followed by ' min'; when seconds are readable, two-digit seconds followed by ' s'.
2 h 46 min 05 s
